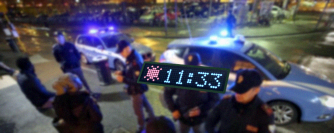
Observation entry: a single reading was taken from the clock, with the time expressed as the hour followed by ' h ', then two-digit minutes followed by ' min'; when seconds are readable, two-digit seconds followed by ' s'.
11 h 33 min
